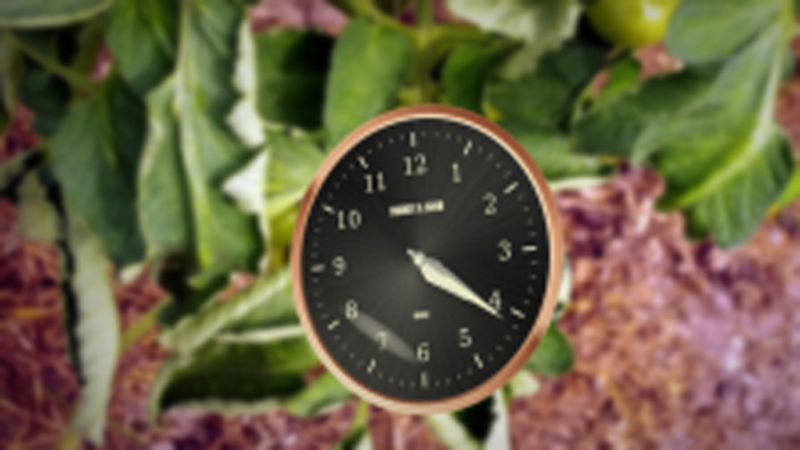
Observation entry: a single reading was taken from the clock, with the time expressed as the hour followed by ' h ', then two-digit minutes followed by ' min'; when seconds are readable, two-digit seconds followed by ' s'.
4 h 21 min
